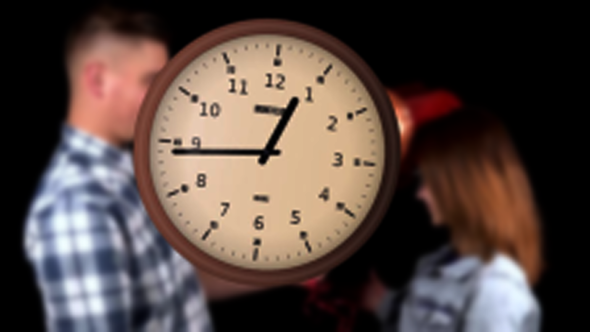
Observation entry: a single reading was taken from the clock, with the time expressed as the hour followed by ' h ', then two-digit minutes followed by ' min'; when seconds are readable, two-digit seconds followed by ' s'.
12 h 44 min
